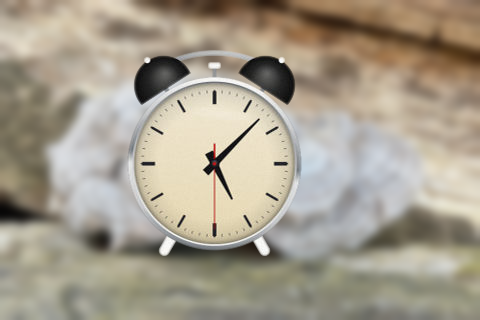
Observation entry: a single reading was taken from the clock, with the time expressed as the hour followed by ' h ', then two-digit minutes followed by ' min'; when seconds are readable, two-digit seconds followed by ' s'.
5 h 07 min 30 s
